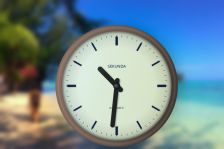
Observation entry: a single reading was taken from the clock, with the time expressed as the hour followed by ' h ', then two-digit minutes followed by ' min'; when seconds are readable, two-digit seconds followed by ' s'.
10 h 31 min
